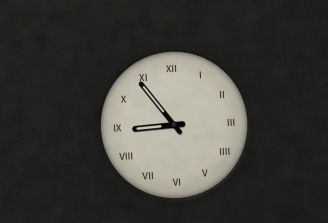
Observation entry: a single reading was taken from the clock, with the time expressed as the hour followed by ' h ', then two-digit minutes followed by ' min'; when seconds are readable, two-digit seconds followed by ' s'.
8 h 54 min
